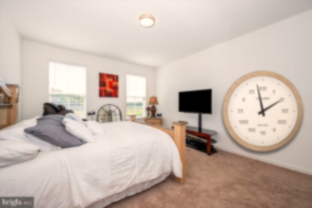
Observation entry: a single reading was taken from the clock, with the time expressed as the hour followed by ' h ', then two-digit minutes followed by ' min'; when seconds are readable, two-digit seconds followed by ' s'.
1 h 58 min
